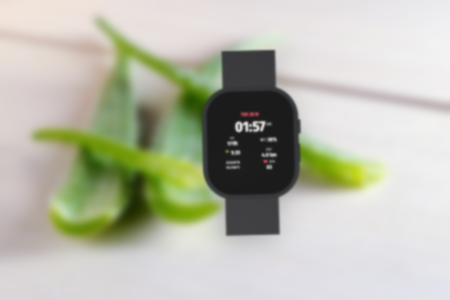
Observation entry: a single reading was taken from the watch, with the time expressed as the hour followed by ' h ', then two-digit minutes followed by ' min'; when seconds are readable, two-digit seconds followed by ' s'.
1 h 57 min
